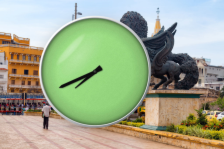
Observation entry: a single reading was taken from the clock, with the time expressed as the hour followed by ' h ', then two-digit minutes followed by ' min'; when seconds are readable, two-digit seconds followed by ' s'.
7 h 41 min
